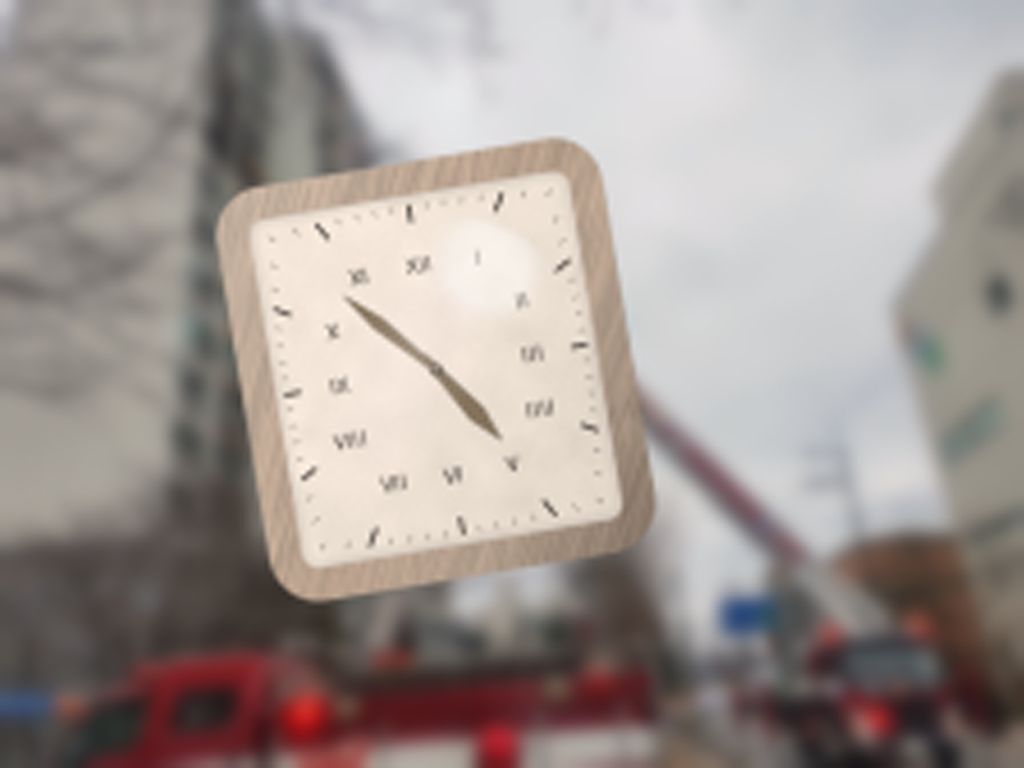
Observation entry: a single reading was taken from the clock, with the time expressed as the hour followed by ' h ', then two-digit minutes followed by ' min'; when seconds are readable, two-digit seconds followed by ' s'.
4 h 53 min
